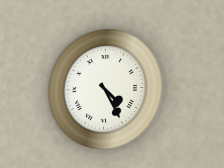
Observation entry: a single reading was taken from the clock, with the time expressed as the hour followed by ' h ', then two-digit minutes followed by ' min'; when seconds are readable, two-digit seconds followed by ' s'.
4 h 25 min
